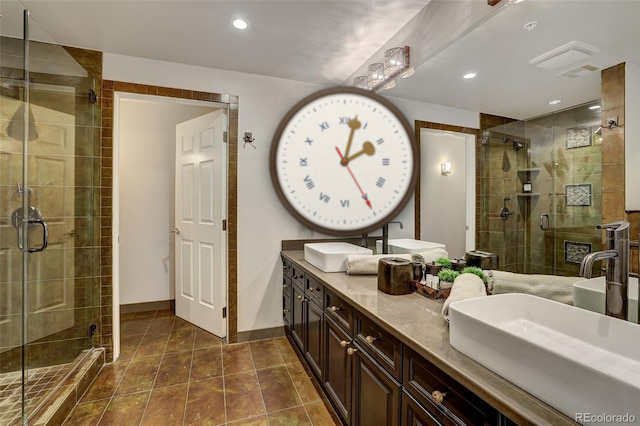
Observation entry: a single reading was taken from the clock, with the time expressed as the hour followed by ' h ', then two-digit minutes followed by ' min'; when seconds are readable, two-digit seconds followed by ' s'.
2 h 02 min 25 s
